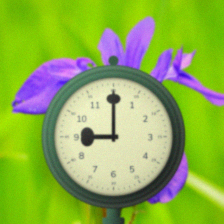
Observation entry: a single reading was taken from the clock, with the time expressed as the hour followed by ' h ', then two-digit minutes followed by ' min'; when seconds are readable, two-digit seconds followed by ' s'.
9 h 00 min
